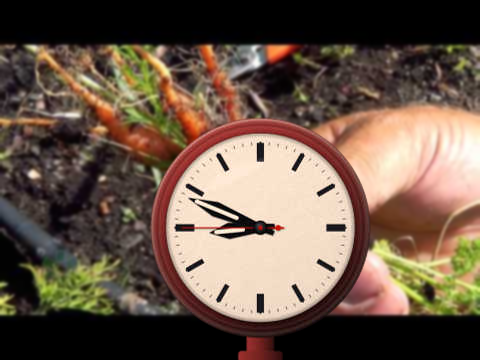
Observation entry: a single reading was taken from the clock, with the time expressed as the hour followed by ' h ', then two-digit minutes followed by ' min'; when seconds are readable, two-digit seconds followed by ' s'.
8 h 48 min 45 s
